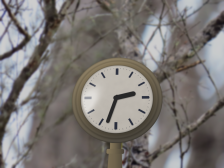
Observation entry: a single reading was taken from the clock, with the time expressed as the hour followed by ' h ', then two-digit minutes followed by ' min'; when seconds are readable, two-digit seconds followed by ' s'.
2 h 33 min
